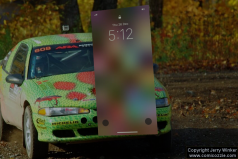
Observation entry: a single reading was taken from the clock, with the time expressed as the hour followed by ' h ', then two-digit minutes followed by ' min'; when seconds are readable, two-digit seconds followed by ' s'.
5 h 12 min
